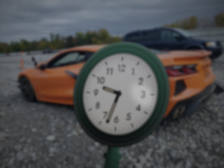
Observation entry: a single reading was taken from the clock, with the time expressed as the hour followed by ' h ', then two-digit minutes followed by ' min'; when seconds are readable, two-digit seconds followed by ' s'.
9 h 33 min
